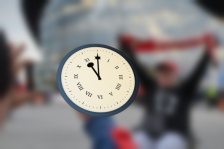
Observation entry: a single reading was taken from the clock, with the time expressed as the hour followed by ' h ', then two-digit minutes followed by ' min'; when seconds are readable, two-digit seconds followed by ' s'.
11 h 00 min
